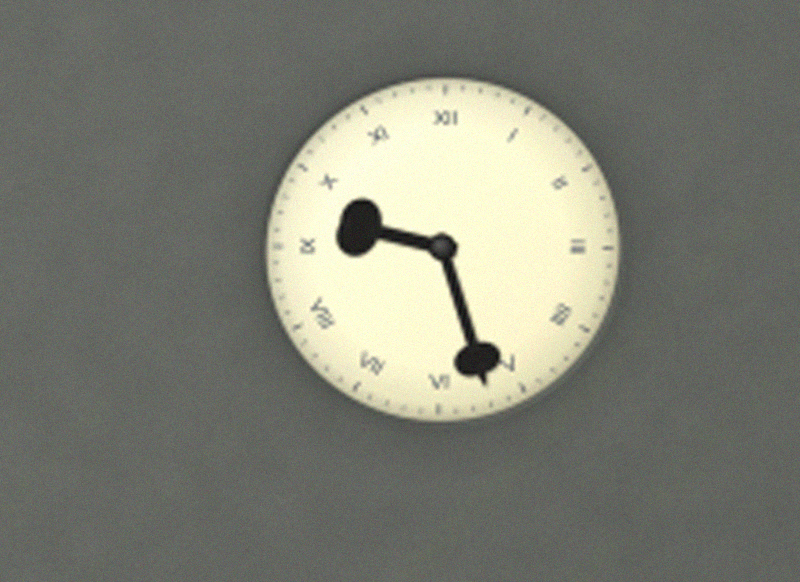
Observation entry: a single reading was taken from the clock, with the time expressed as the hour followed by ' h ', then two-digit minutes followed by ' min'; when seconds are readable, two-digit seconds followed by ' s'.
9 h 27 min
